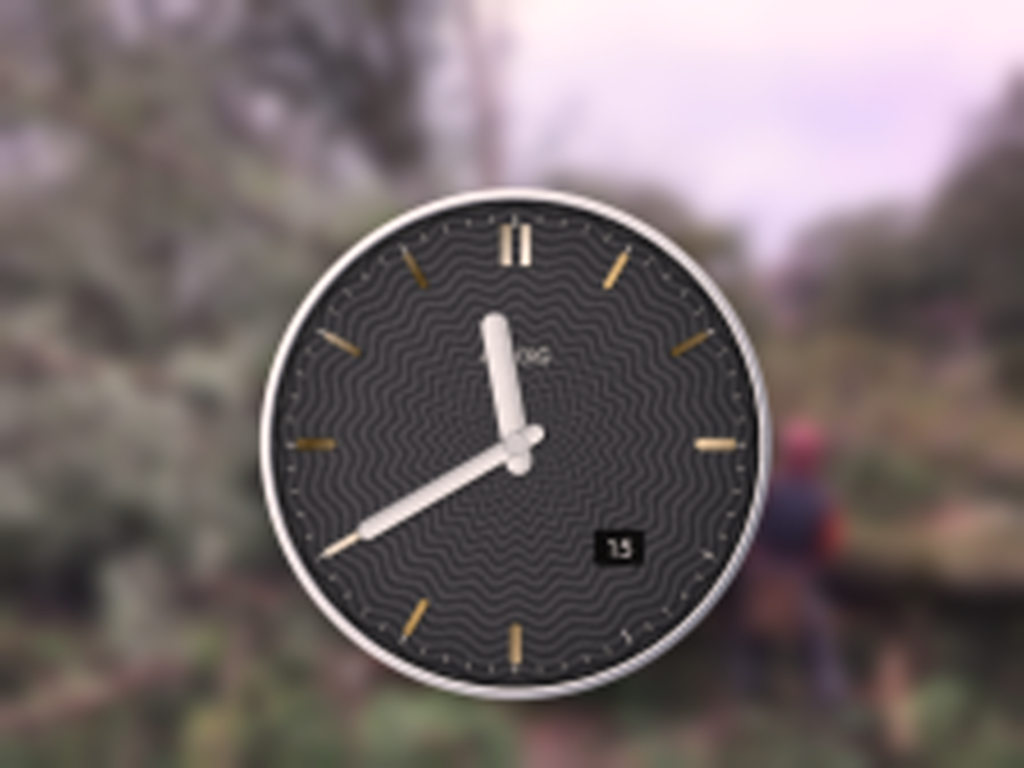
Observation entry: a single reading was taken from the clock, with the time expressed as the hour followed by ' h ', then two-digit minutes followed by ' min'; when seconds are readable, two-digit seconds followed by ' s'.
11 h 40 min
